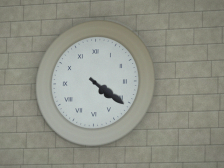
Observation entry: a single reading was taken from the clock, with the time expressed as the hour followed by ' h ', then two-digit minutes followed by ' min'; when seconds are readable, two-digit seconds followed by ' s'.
4 h 21 min
